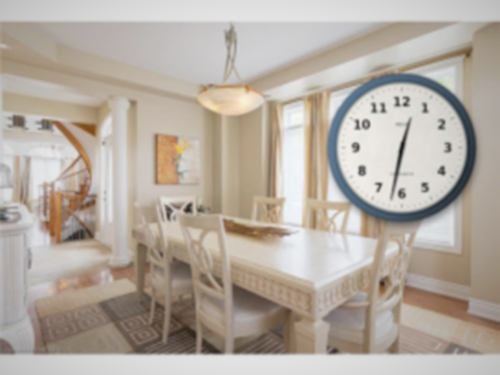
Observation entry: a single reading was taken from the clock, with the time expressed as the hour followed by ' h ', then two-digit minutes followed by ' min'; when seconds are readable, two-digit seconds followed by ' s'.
12 h 32 min
